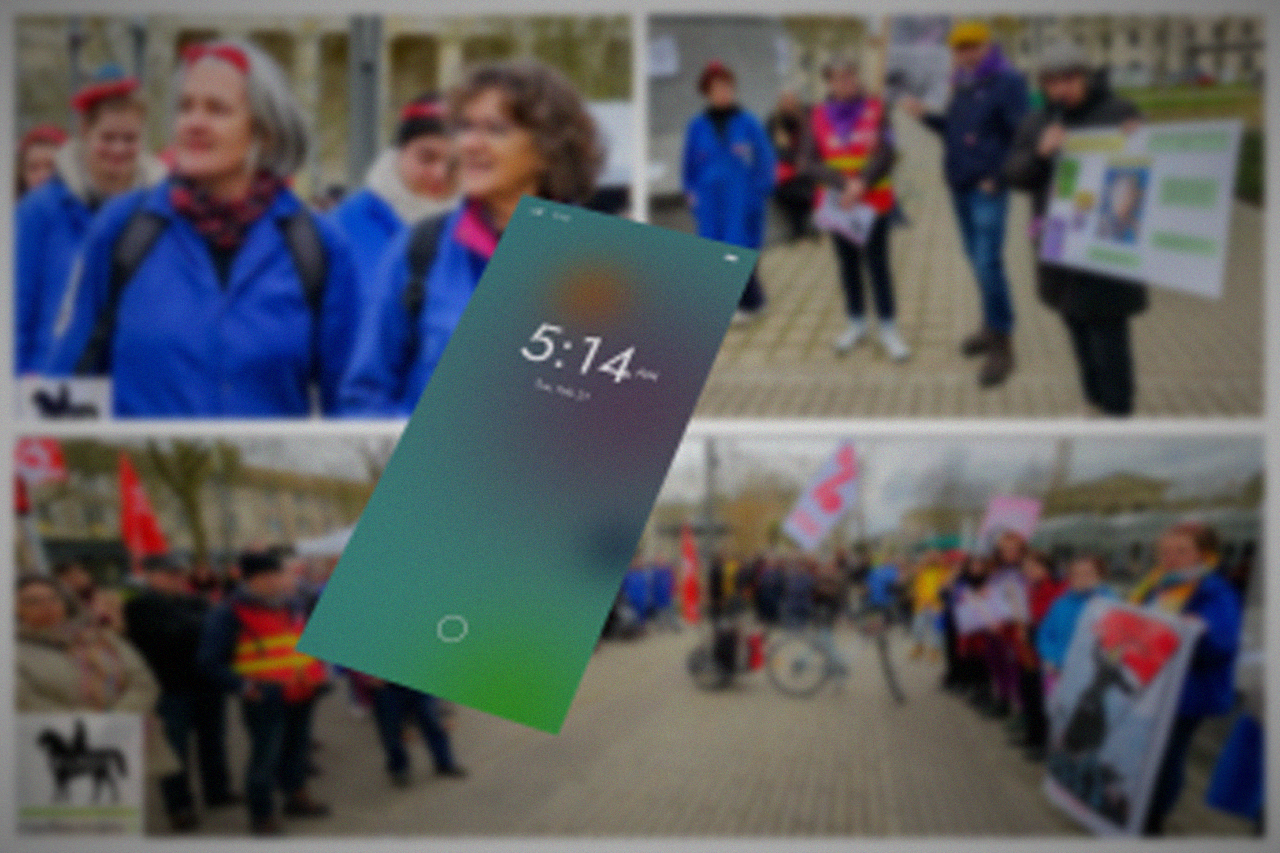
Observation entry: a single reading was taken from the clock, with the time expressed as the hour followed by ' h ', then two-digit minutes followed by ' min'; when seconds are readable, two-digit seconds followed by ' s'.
5 h 14 min
